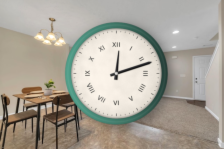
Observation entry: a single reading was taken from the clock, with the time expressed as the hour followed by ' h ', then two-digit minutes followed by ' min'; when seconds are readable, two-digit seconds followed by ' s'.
12 h 12 min
